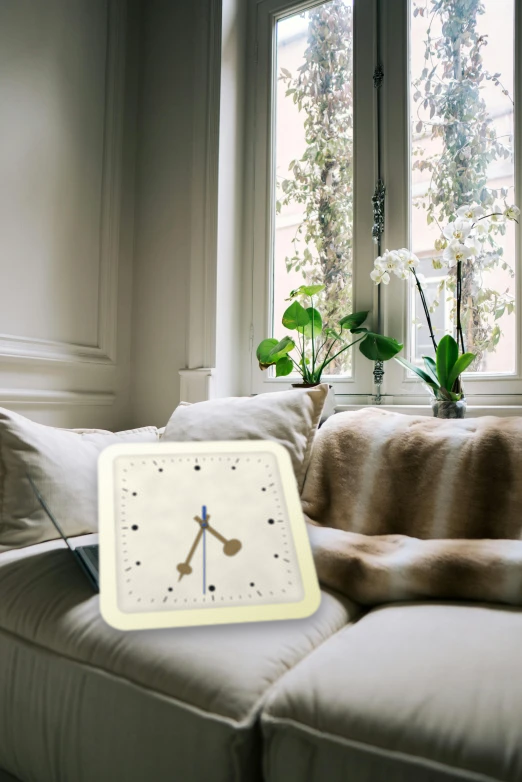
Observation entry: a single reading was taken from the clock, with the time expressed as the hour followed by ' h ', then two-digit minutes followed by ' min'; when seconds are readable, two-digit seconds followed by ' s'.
4 h 34 min 31 s
